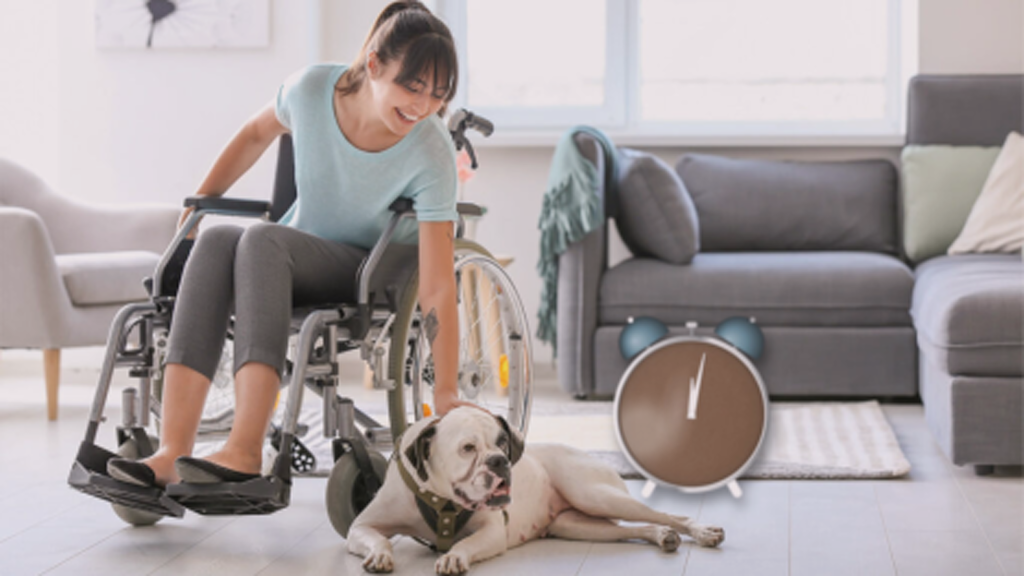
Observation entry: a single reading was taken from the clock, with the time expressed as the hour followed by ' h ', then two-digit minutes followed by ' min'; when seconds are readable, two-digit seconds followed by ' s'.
12 h 02 min
